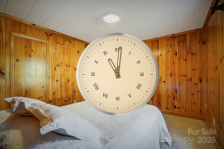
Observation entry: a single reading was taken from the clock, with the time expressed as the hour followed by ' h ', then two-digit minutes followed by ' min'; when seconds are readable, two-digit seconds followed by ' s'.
11 h 01 min
